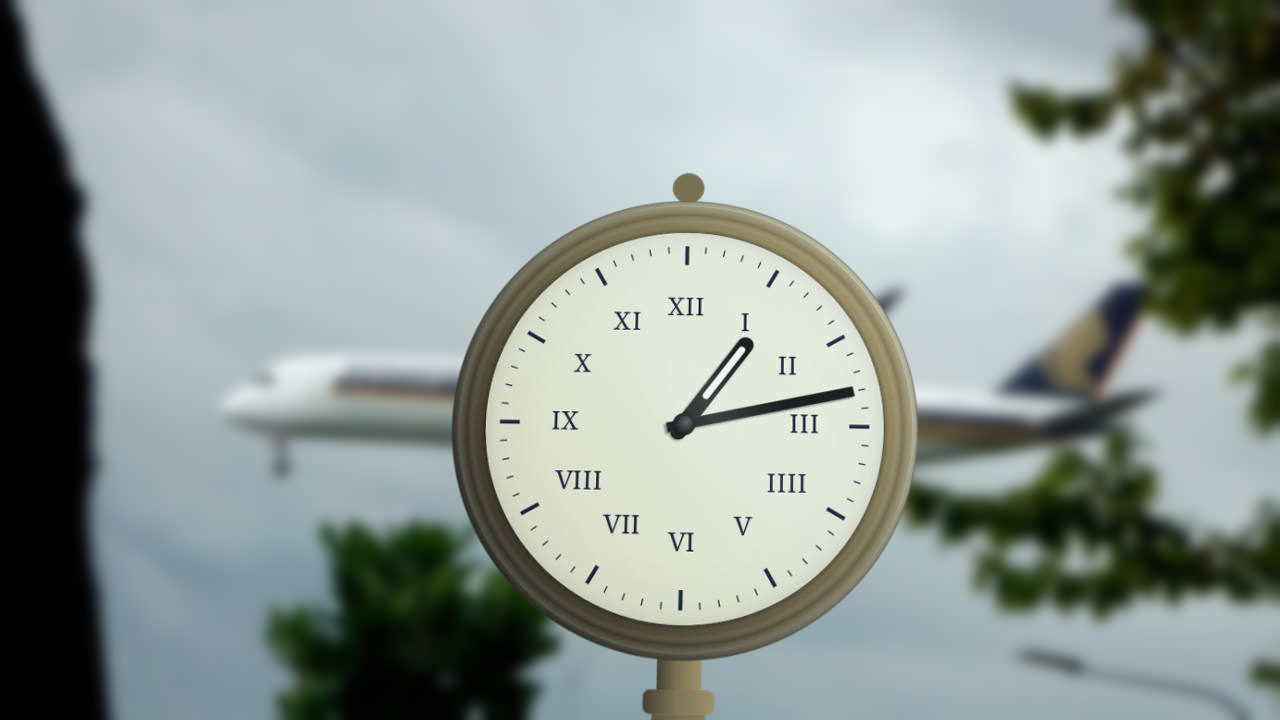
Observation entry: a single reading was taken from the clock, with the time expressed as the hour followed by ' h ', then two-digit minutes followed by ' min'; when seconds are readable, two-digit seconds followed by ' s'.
1 h 13 min
